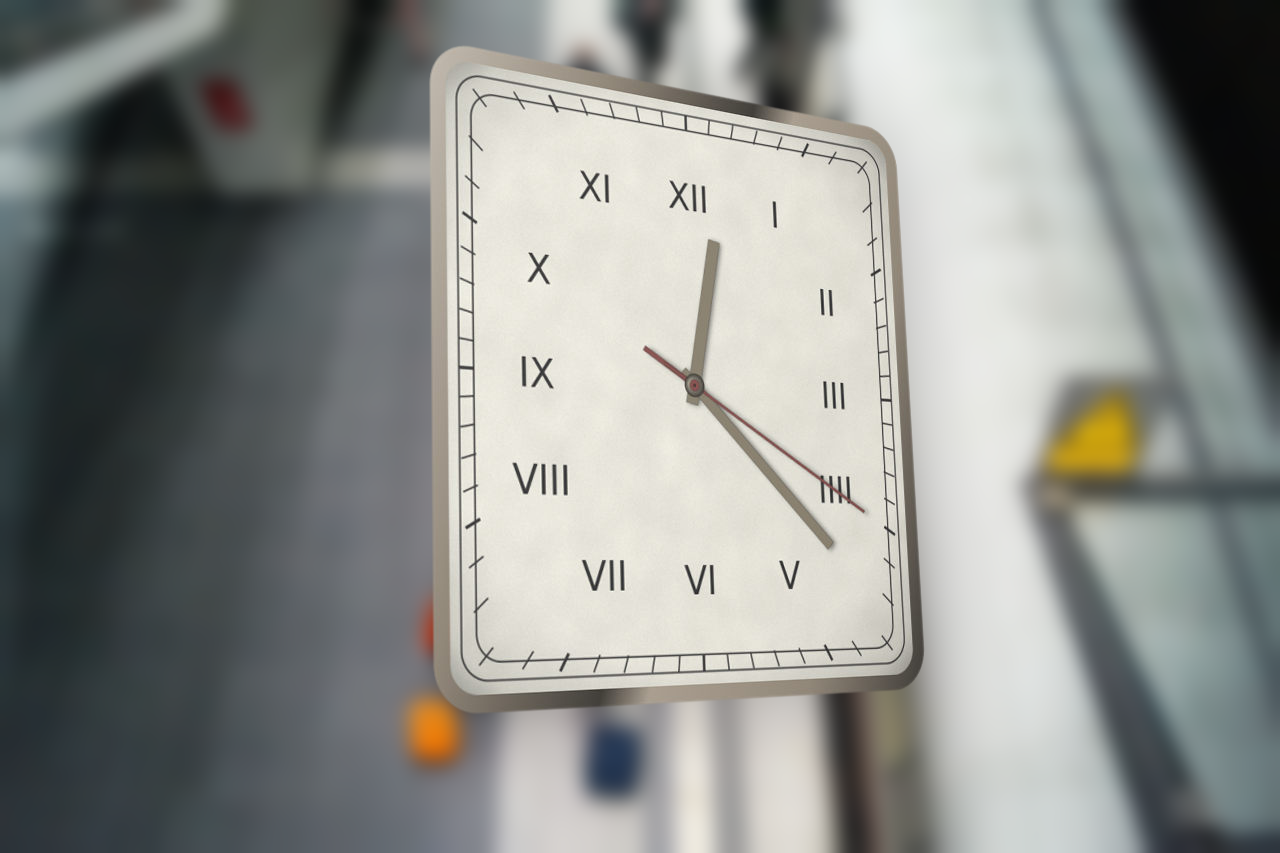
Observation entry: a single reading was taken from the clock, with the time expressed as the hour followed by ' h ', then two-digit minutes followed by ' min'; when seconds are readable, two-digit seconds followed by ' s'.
12 h 22 min 20 s
